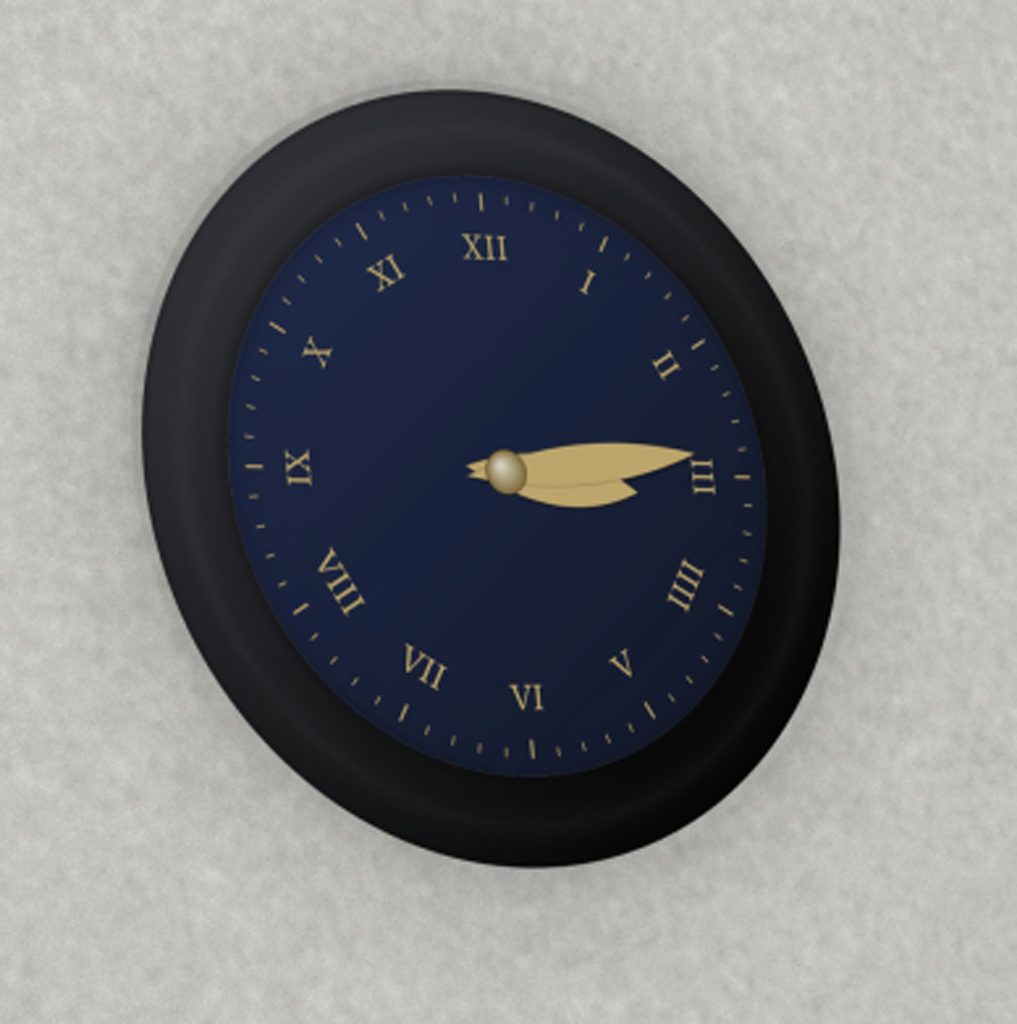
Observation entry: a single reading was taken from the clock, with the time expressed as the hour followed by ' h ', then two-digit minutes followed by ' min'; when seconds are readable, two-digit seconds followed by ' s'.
3 h 14 min
